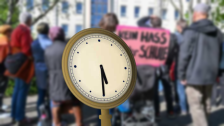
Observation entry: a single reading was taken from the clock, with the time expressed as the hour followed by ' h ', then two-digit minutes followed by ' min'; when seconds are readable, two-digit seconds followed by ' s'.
5 h 30 min
